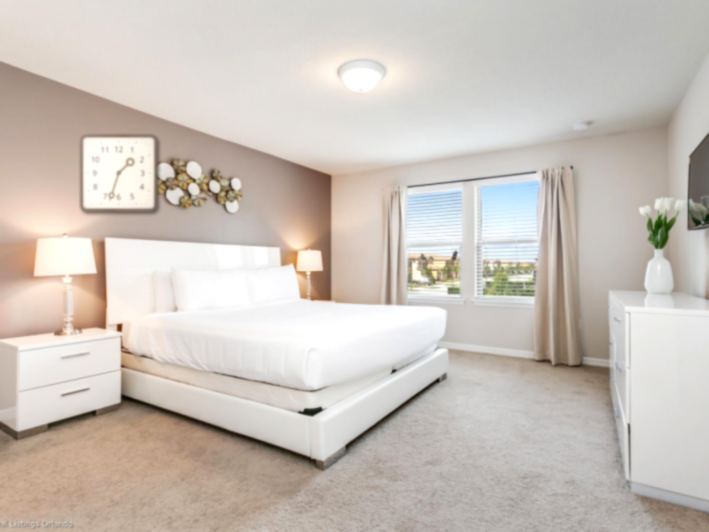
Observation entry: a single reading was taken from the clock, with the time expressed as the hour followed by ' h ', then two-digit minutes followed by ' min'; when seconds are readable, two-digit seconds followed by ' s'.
1 h 33 min
